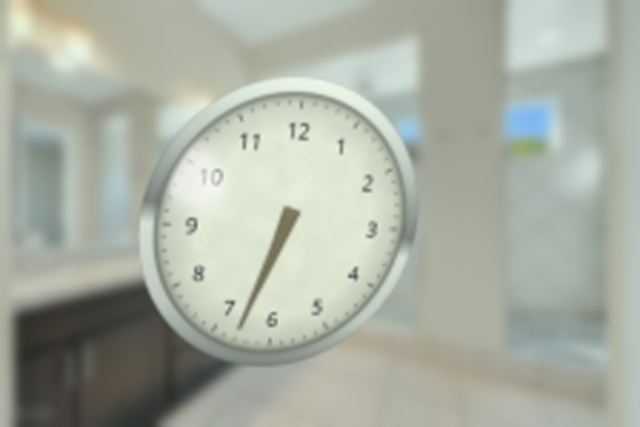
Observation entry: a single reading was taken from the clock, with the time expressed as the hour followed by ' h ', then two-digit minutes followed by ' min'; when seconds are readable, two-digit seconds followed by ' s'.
6 h 33 min
